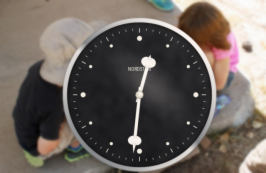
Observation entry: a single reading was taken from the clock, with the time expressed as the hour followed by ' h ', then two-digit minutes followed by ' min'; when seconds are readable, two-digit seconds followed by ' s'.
12 h 31 min
